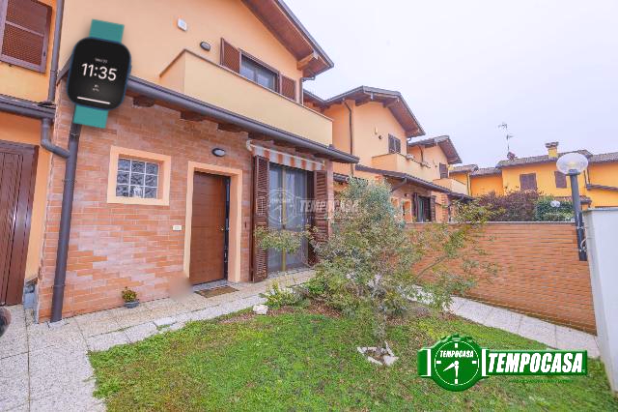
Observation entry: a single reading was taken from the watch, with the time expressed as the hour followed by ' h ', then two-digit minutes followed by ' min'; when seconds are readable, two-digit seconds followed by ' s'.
11 h 35 min
